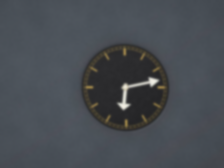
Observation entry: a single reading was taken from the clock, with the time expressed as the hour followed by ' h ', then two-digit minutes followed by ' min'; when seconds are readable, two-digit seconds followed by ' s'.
6 h 13 min
